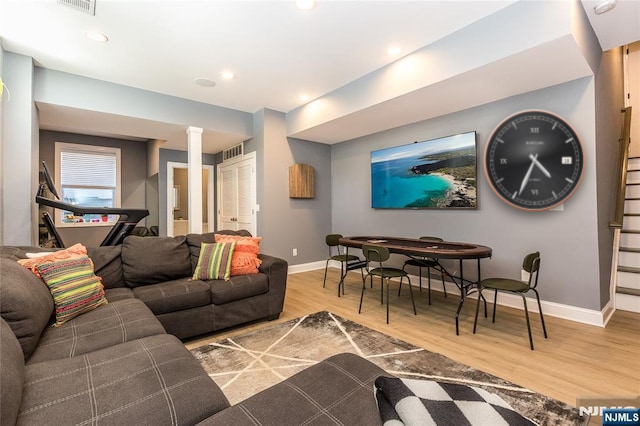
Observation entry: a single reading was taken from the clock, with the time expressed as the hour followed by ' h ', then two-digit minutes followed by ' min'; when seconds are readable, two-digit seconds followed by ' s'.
4 h 34 min
